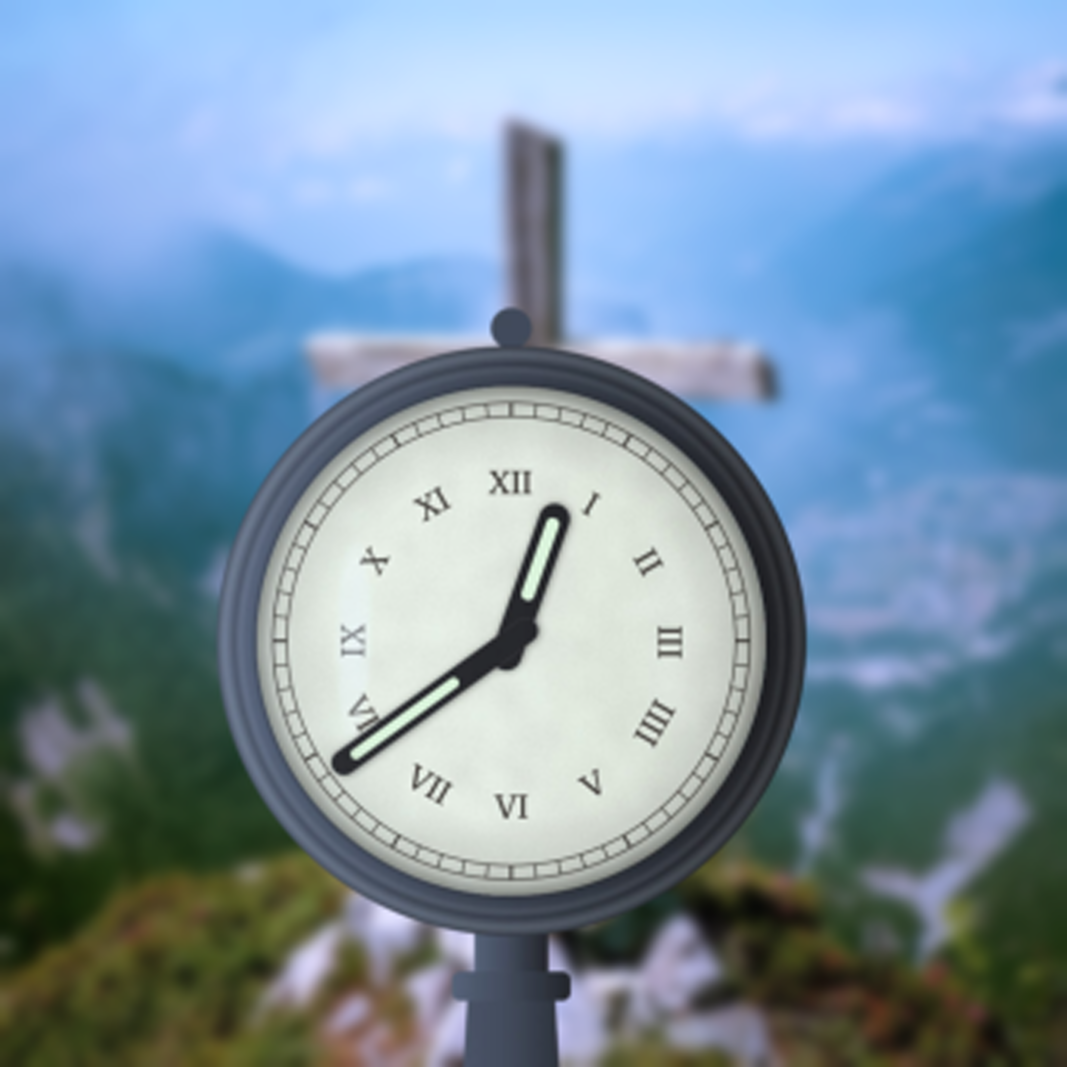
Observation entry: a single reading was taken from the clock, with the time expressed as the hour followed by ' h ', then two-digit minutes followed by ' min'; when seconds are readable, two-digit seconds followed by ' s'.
12 h 39 min
